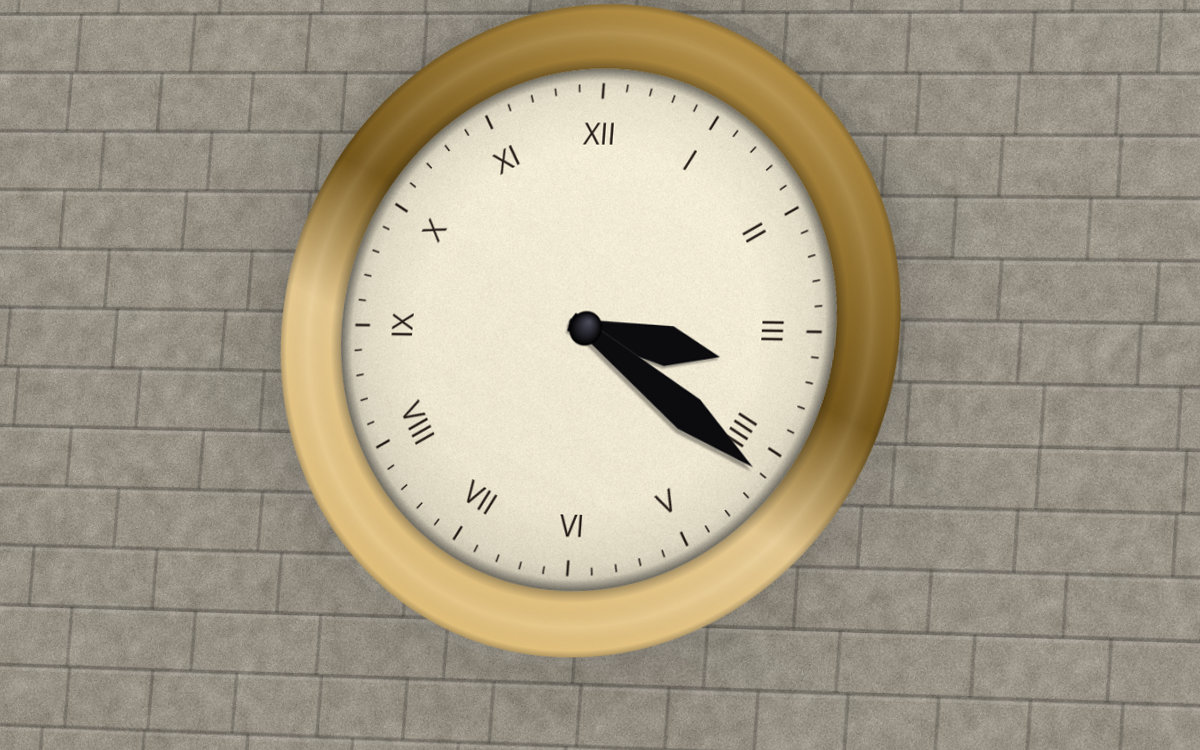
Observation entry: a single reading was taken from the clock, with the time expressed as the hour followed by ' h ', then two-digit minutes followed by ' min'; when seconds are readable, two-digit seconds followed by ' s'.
3 h 21 min
